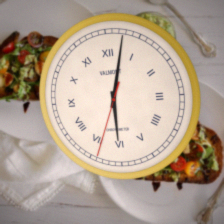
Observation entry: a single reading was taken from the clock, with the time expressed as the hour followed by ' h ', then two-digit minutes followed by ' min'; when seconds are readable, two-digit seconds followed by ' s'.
6 h 02 min 34 s
